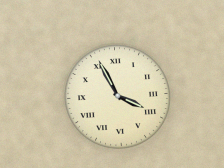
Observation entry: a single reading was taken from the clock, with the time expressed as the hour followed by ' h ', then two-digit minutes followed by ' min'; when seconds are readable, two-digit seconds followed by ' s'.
3 h 56 min
